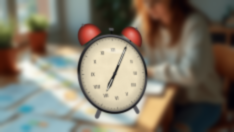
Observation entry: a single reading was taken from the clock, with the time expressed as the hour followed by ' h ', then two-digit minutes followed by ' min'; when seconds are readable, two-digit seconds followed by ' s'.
7 h 05 min
